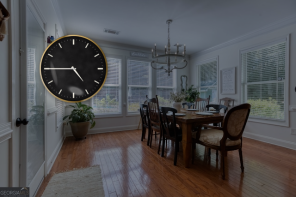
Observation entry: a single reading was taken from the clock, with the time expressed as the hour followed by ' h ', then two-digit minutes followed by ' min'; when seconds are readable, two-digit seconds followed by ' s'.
4 h 45 min
